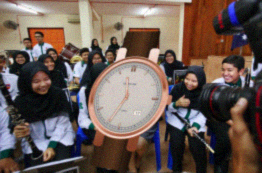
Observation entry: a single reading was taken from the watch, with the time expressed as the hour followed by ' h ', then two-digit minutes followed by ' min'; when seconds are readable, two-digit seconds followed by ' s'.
11 h 34 min
